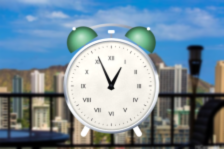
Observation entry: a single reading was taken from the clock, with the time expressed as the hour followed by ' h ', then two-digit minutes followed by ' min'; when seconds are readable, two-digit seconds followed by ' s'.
12 h 56 min
